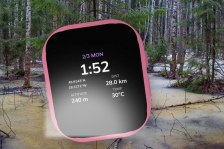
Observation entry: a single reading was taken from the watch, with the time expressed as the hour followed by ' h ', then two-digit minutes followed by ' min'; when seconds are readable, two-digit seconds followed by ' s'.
1 h 52 min
